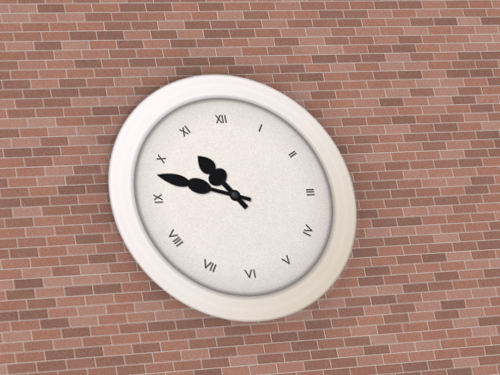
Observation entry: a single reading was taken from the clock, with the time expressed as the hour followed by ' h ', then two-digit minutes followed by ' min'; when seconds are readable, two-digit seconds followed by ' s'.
10 h 48 min
